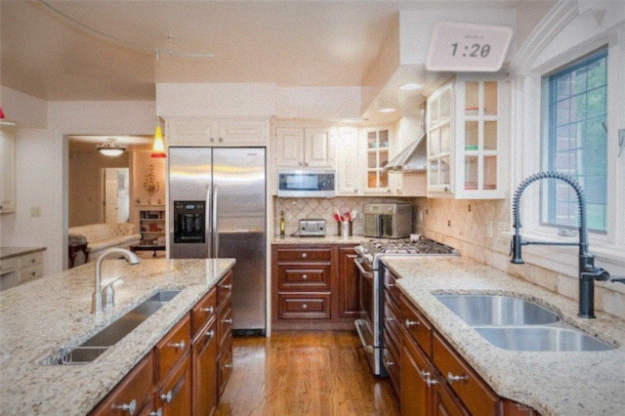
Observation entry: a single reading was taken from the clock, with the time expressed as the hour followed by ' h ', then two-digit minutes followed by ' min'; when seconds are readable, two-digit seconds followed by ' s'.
1 h 20 min
